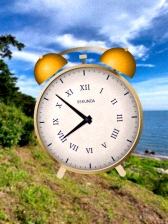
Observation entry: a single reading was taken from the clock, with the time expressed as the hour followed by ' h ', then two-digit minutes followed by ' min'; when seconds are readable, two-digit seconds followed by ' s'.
7 h 52 min
